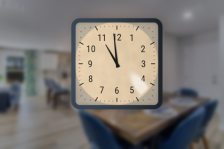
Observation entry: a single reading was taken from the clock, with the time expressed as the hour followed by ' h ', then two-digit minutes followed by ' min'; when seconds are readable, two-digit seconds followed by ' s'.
10 h 59 min
